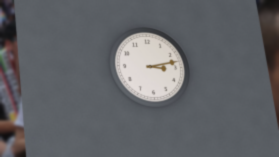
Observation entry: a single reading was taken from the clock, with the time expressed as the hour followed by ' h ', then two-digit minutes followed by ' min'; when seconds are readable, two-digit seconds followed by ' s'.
3 h 13 min
